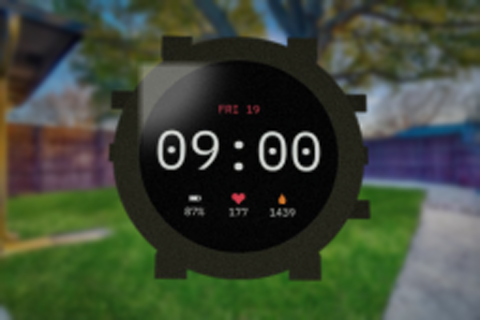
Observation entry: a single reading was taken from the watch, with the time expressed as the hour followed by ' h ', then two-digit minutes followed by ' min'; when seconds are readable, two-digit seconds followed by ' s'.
9 h 00 min
